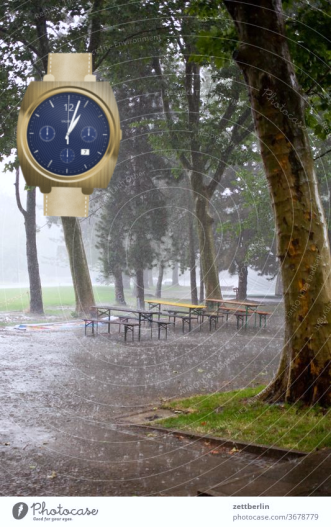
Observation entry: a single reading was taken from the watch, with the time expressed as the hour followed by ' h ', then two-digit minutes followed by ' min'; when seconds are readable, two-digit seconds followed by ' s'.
1 h 03 min
